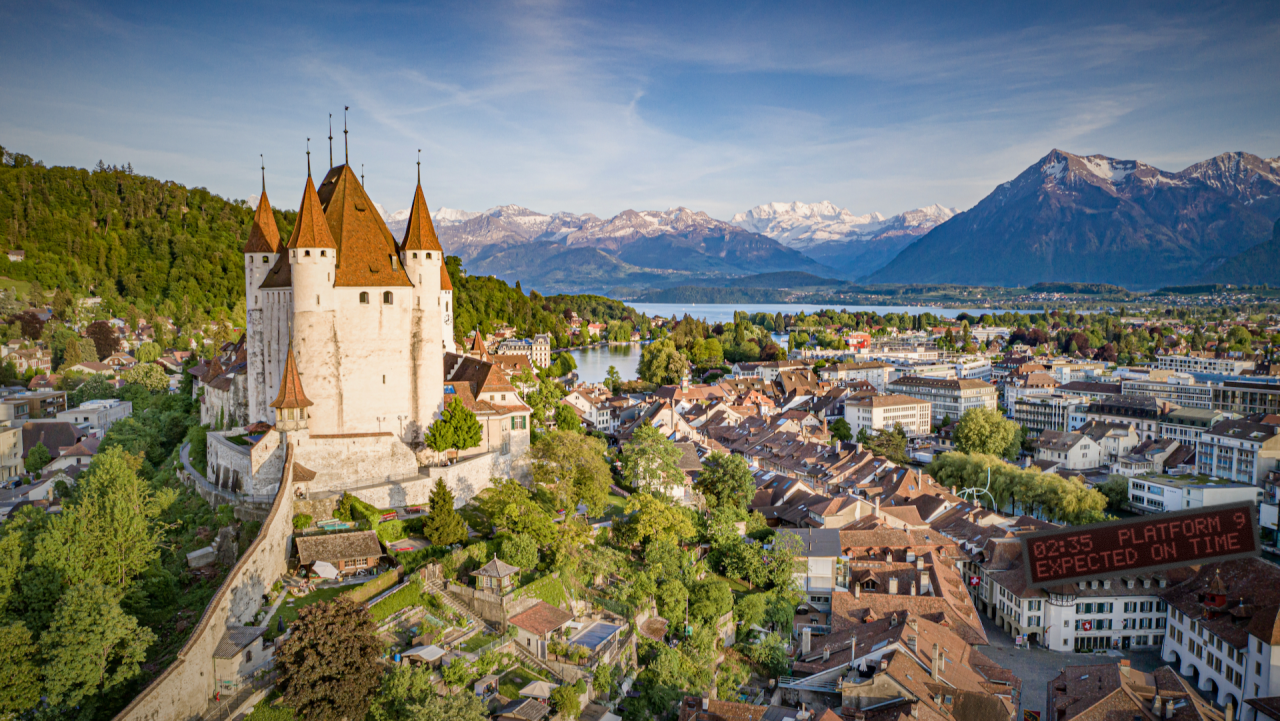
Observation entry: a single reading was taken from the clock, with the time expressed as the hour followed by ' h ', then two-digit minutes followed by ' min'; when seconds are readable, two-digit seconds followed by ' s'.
2 h 35 min
